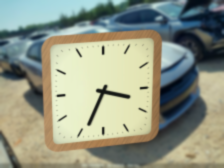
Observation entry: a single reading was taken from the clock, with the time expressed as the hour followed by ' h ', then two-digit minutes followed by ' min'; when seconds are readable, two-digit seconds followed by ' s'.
3 h 34 min
